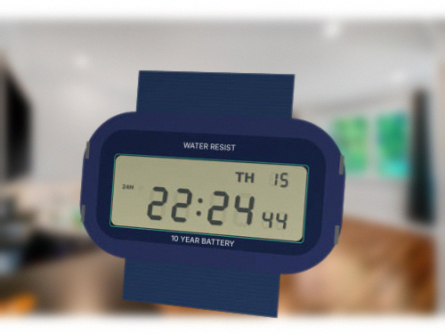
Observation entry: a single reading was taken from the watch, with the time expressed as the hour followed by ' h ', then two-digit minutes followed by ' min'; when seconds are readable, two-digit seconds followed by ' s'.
22 h 24 min 44 s
